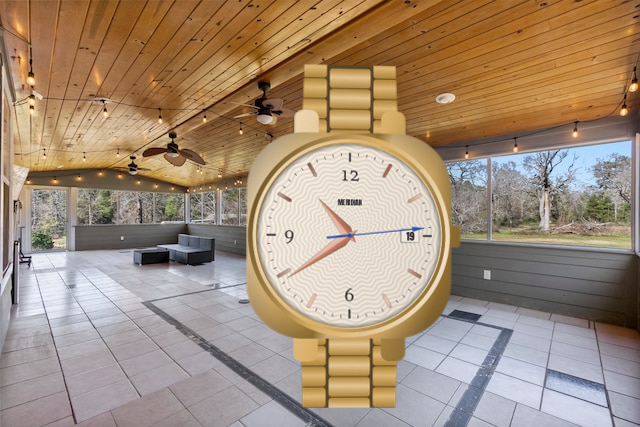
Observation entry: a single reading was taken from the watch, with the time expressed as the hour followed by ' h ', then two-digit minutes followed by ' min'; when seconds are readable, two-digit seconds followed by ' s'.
10 h 39 min 14 s
